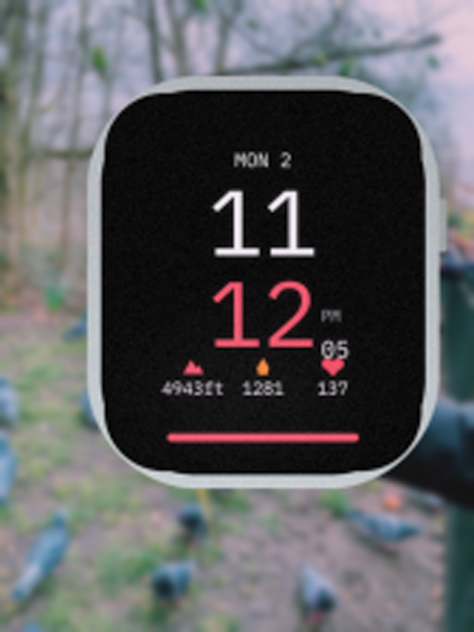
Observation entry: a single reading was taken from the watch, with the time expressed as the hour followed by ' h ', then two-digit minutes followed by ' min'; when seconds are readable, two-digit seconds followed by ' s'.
11 h 12 min 05 s
